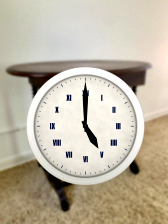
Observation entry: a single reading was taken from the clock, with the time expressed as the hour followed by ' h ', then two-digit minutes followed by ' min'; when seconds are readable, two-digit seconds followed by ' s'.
5 h 00 min
